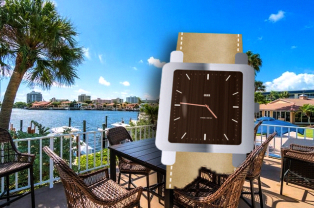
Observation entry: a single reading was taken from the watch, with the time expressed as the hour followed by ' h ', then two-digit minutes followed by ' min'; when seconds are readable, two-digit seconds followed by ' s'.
4 h 46 min
